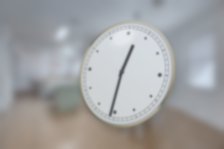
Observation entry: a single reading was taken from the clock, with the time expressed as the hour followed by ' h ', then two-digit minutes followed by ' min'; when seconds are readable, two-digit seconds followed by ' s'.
12 h 31 min
